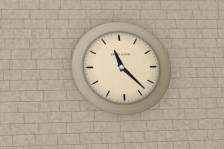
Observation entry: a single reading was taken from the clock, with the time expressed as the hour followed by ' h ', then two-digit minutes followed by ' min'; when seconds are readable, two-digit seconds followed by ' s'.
11 h 23 min
